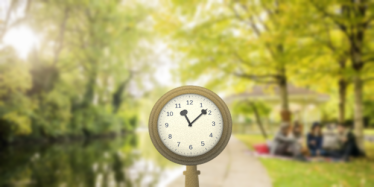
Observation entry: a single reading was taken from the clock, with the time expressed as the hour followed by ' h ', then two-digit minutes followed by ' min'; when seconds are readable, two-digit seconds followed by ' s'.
11 h 08 min
